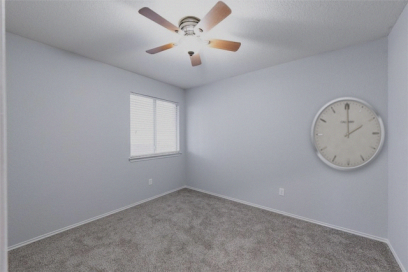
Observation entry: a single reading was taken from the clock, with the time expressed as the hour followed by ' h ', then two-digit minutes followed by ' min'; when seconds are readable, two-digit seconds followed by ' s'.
2 h 00 min
